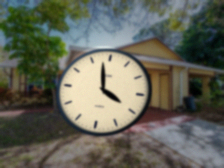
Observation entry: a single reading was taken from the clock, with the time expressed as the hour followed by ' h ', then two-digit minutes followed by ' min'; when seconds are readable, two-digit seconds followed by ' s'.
3 h 58 min
